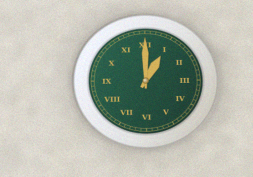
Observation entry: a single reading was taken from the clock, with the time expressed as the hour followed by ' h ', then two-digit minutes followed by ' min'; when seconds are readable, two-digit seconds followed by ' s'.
1 h 00 min
